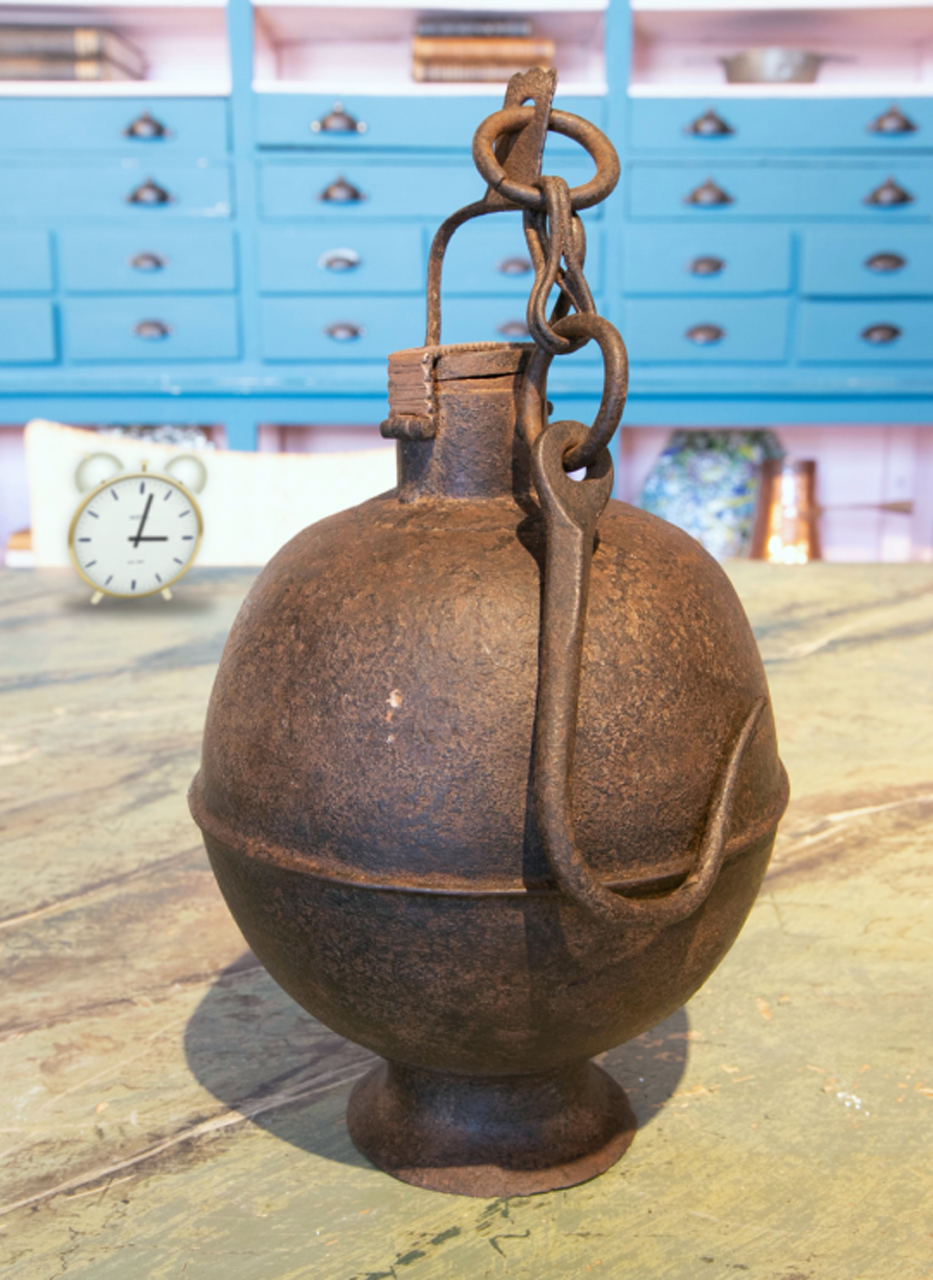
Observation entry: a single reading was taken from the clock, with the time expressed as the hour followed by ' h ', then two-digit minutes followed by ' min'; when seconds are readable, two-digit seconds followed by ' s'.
3 h 02 min
